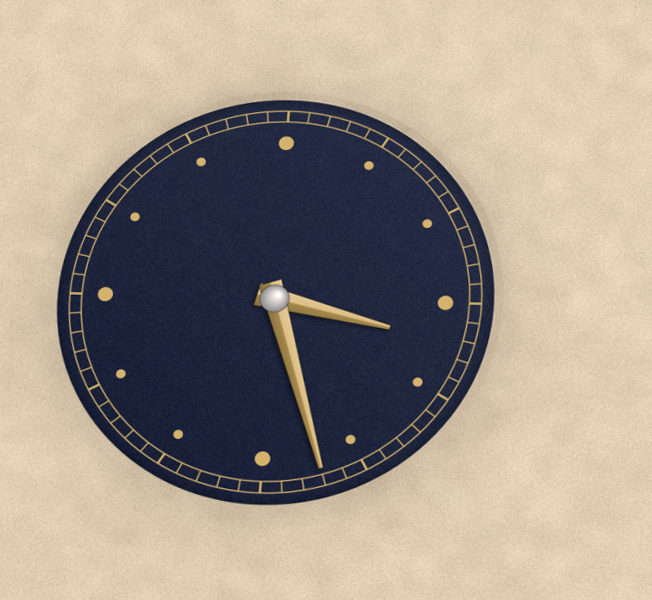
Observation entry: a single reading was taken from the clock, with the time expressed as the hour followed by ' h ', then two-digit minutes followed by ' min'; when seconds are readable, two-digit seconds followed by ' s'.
3 h 27 min
